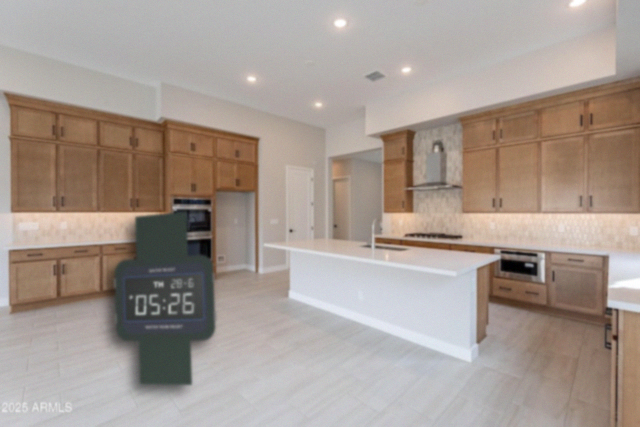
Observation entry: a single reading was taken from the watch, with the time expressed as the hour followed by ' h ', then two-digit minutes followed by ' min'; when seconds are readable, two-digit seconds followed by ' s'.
5 h 26 min
